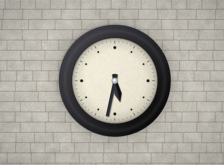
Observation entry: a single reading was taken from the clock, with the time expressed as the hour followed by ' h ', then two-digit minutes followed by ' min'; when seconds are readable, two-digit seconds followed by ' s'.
5 h 32 min
